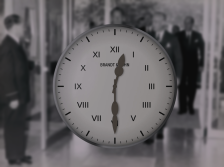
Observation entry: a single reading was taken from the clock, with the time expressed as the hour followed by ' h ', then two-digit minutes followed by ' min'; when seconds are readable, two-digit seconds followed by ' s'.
12 h 30 min
